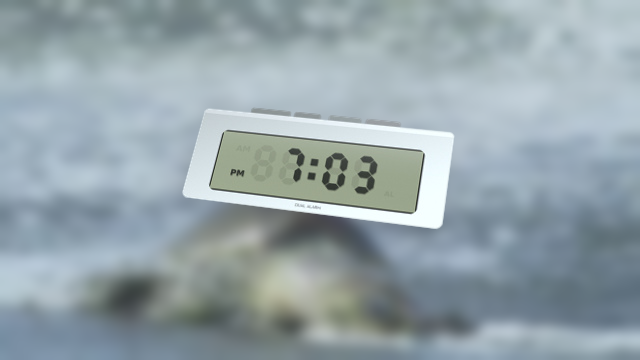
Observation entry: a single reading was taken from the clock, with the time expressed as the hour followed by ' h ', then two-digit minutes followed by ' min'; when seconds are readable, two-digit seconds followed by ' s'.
7 h 03 min
